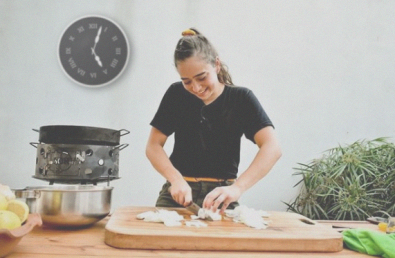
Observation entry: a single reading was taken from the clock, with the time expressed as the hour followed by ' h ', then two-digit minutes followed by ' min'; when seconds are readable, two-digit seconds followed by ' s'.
5 h 03 min
